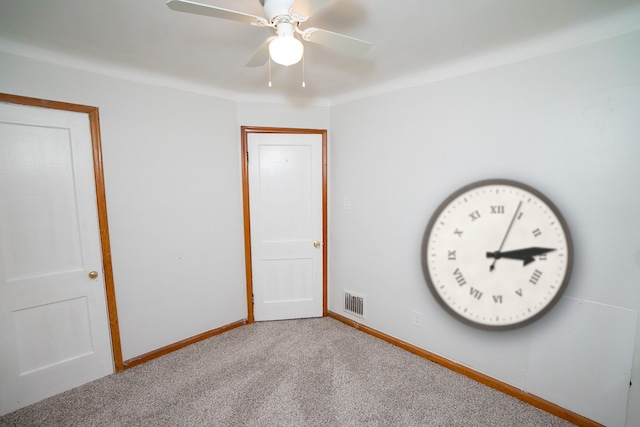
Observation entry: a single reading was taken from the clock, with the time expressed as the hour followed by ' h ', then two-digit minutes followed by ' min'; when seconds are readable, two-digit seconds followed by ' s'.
3 h 14 min 04 s
